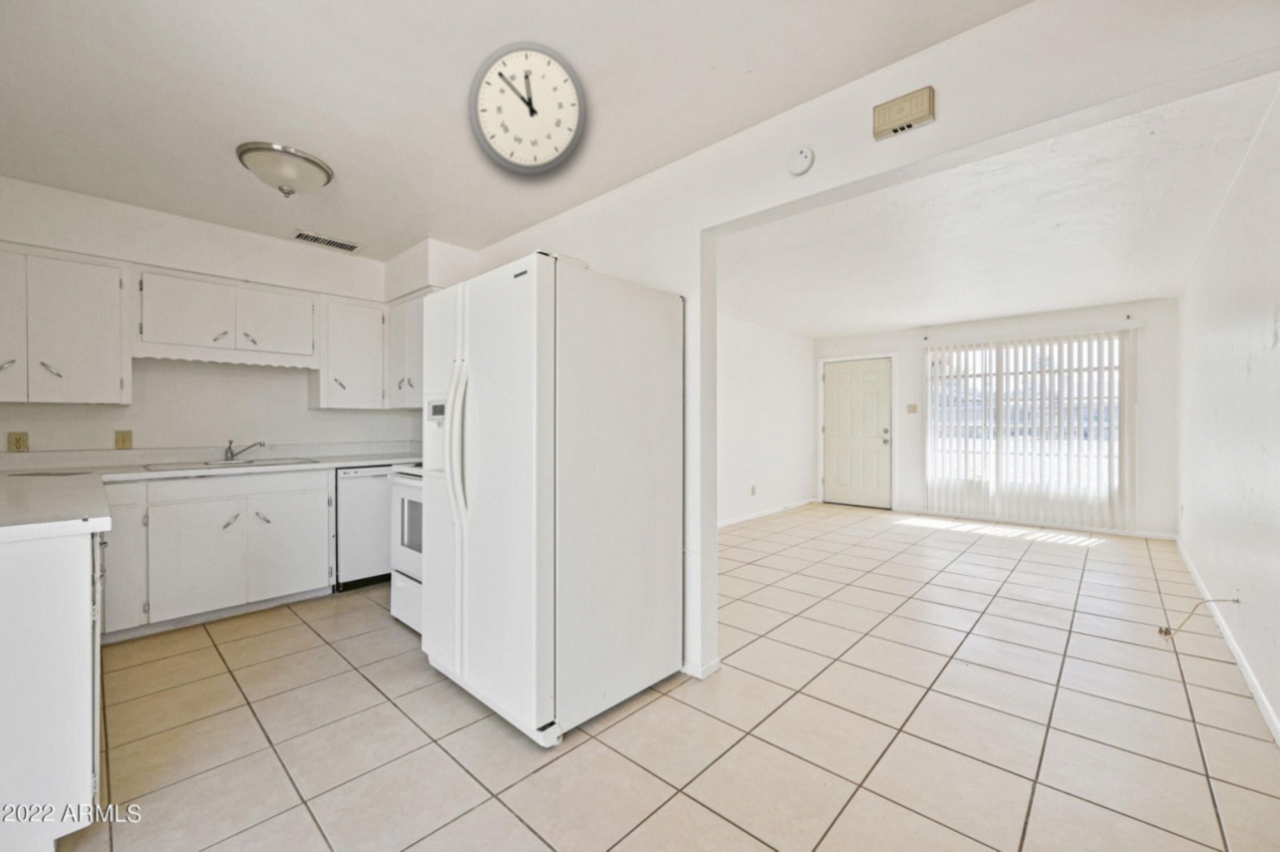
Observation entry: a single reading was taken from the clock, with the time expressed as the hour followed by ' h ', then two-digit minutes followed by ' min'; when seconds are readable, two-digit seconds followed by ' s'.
11 h 53 min
